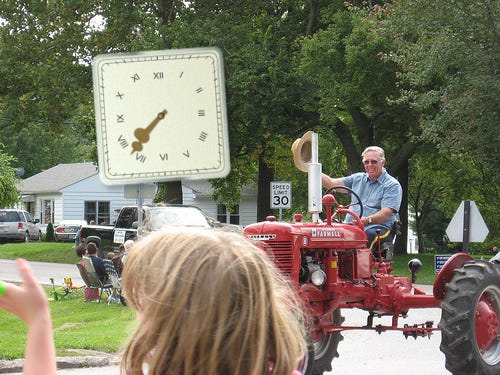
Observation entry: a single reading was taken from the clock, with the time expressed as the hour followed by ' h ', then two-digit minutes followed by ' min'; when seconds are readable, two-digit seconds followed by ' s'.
7 h 37 min
